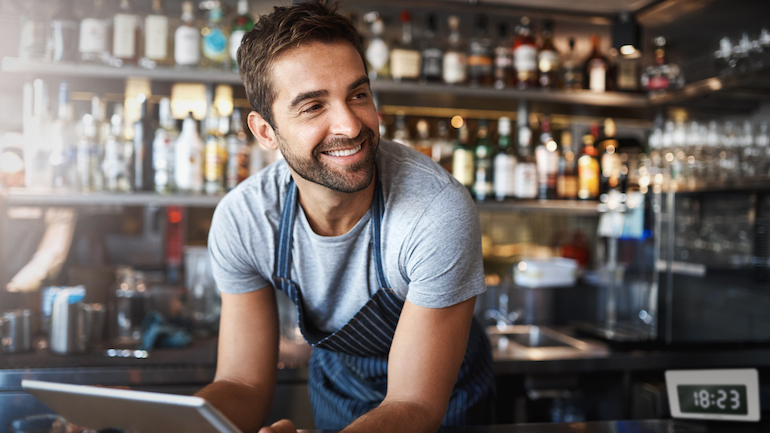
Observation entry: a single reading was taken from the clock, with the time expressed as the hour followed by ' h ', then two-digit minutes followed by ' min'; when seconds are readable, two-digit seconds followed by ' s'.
18 h 23 min
